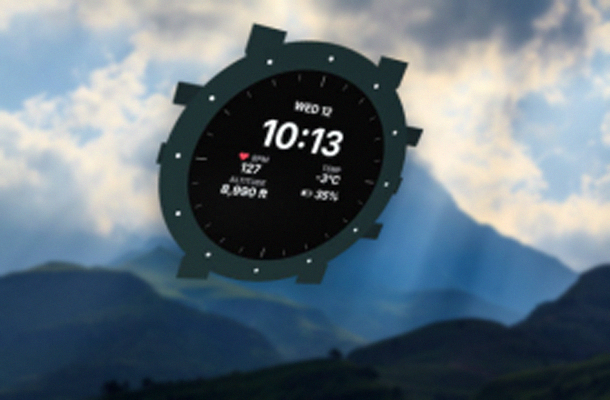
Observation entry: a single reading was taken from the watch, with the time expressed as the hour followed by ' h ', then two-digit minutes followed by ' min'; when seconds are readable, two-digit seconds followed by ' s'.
10 h 13 min
